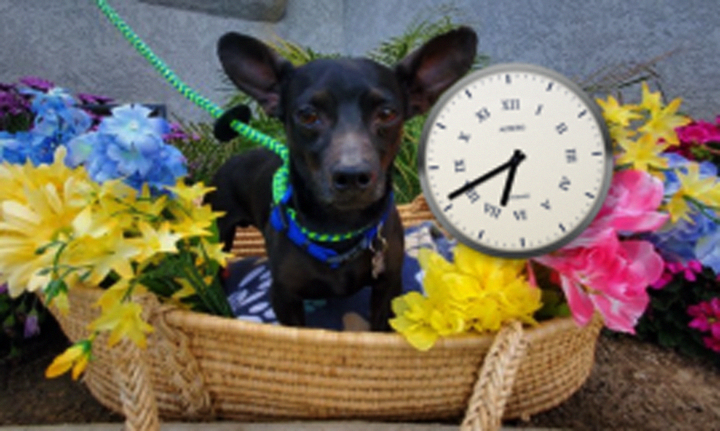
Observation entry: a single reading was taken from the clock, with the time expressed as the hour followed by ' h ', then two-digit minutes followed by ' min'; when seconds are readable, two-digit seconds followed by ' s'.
6 h 41 min
